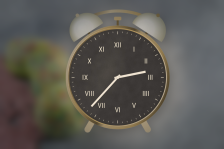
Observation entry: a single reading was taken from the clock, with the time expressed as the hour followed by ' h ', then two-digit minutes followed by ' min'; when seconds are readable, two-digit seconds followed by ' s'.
2 h 37 min
